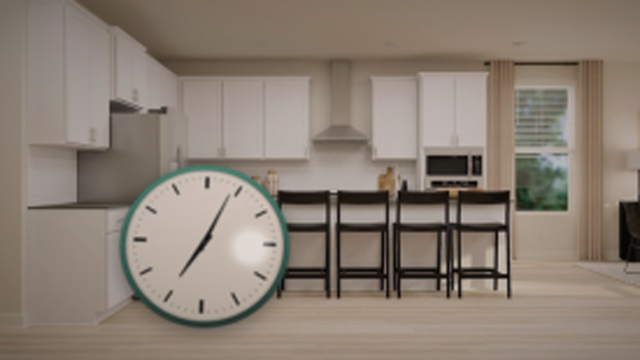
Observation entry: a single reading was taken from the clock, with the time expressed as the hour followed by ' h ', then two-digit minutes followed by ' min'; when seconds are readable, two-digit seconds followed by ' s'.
7 h 04 min
